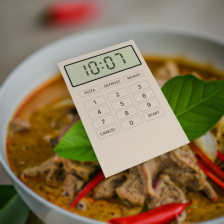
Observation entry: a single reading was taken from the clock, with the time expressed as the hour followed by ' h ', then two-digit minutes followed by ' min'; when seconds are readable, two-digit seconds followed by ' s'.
10 h 07 min
